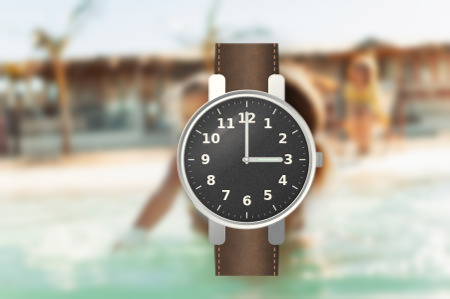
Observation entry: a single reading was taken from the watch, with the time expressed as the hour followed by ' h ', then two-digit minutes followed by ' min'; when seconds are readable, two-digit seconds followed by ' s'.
3 h 00 min
